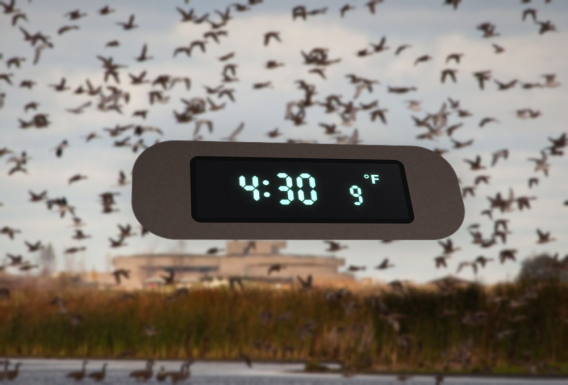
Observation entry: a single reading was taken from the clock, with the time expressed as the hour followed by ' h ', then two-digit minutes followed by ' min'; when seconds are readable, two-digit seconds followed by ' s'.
4 h 30 min
